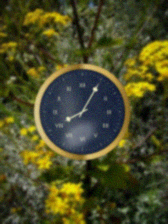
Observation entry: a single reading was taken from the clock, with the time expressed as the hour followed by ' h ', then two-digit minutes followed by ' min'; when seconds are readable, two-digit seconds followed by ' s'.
8 h 05 min
